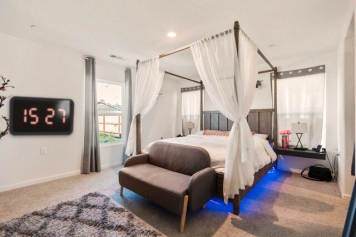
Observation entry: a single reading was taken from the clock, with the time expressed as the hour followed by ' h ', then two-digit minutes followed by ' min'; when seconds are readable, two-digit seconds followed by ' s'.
15 h 27 min
